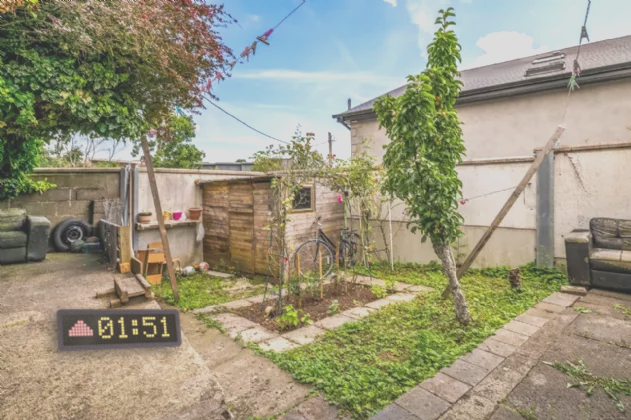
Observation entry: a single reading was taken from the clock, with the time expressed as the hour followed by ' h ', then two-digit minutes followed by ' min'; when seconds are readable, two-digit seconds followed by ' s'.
1 h 51 min
